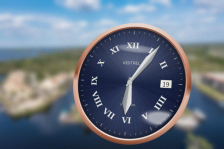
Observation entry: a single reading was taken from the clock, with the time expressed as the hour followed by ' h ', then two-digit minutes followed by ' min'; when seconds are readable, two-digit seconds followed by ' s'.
6 h 06 min
